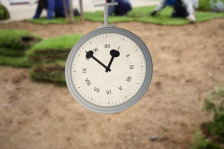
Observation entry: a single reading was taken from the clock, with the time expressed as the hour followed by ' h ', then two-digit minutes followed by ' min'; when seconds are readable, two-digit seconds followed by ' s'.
12 h 52 min
